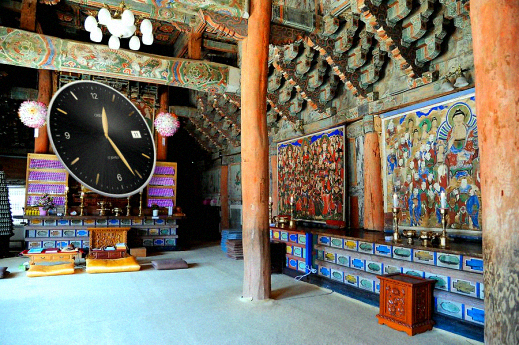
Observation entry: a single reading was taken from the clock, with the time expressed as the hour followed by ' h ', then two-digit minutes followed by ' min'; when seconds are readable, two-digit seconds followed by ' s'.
12 h 26 min
